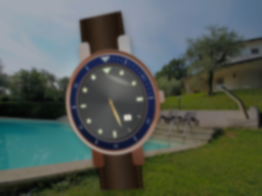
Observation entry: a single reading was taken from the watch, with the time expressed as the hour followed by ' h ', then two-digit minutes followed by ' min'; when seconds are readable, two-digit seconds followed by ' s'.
5 h 27 min
